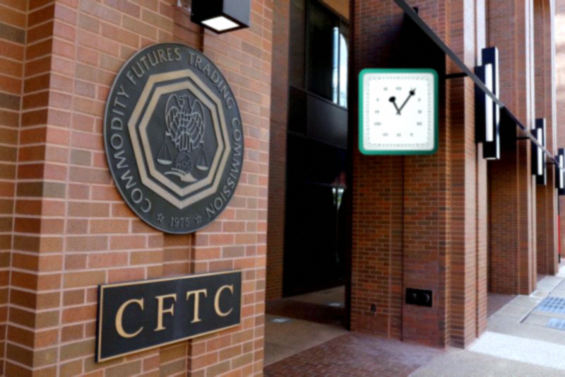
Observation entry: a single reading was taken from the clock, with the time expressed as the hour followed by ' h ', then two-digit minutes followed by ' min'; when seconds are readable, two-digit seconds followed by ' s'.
11 h 06 min
